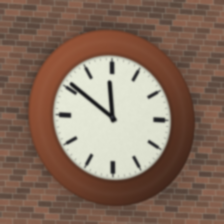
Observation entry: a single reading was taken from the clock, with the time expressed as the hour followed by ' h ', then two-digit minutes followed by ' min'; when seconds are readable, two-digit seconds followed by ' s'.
11 h 51 min
